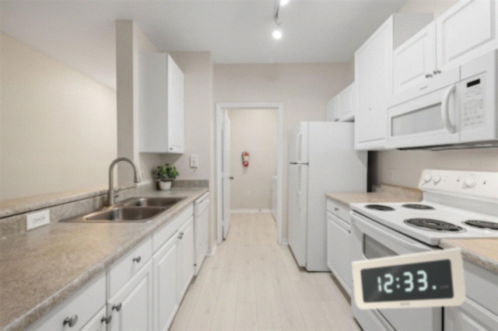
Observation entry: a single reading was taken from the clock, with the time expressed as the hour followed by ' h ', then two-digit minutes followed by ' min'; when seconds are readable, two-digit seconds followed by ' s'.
12 h 33 min
